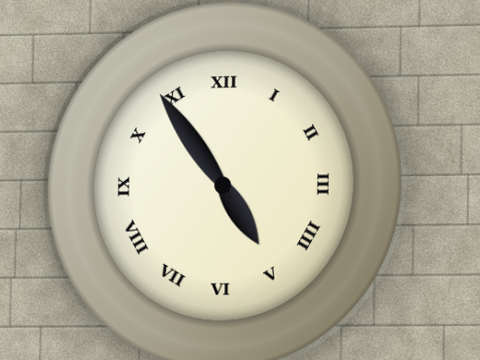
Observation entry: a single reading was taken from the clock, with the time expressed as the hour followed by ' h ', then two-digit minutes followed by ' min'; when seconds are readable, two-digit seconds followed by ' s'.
4 h 54 min
